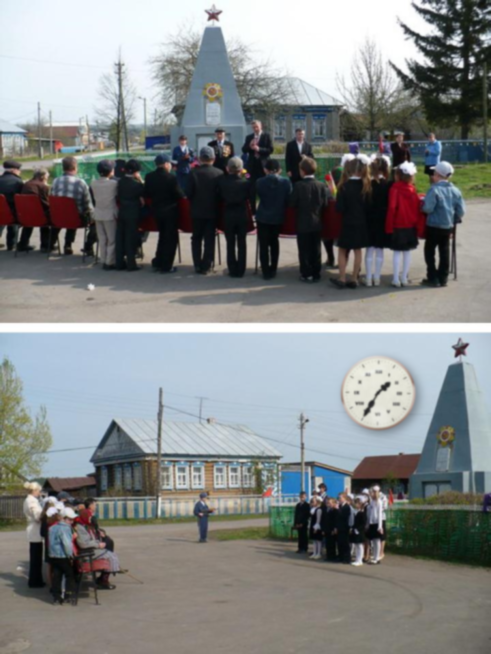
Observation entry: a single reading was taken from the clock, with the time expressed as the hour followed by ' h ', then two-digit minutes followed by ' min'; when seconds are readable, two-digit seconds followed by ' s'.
1 h 35 min
